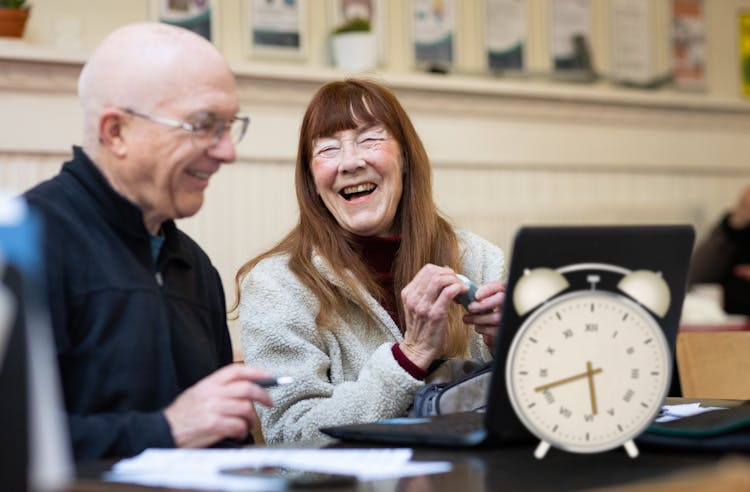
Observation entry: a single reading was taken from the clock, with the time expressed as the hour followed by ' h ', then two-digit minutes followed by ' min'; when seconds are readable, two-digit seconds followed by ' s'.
5 h 42 min
